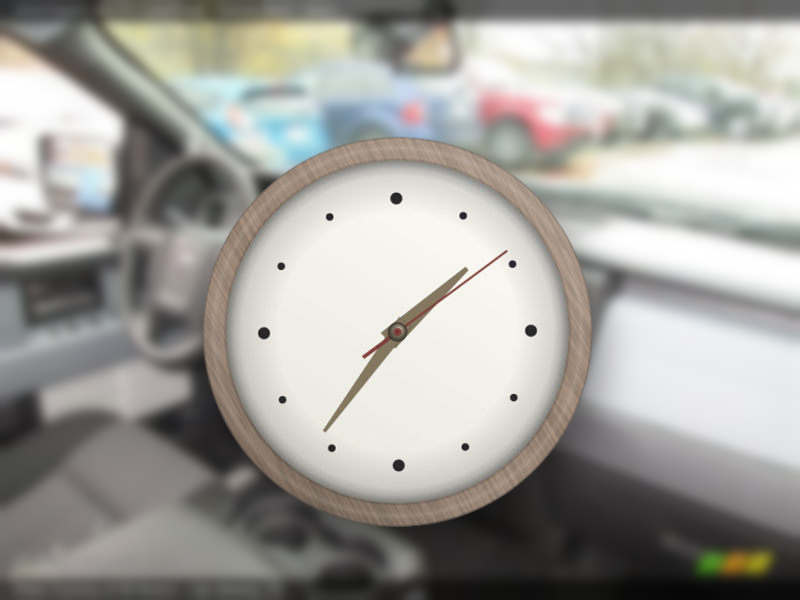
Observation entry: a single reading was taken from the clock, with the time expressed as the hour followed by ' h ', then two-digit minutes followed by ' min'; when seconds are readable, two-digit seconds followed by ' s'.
1 h 36 min 09 s
